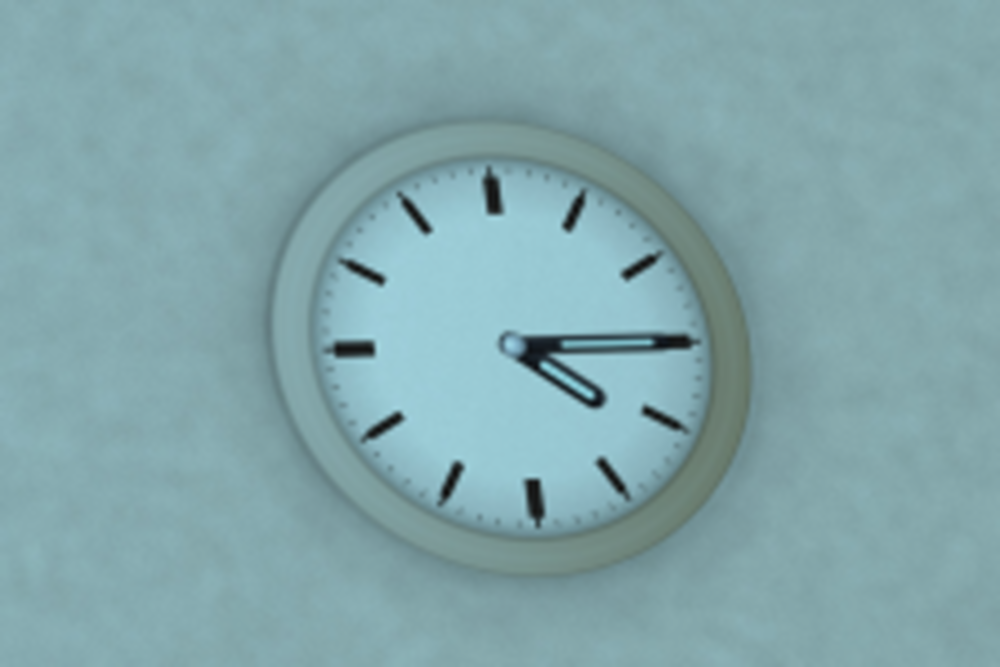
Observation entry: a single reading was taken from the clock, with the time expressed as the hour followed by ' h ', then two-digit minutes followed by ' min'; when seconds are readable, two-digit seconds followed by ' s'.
4 h 15 min
